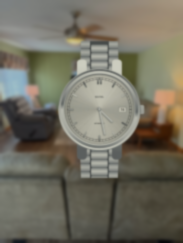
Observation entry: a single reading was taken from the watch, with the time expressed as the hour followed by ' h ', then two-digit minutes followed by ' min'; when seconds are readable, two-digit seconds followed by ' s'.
4 h 28 min
